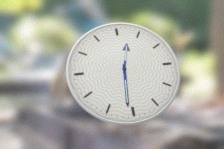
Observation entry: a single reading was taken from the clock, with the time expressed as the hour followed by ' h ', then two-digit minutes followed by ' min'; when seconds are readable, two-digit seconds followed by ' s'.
12 h 31 min
